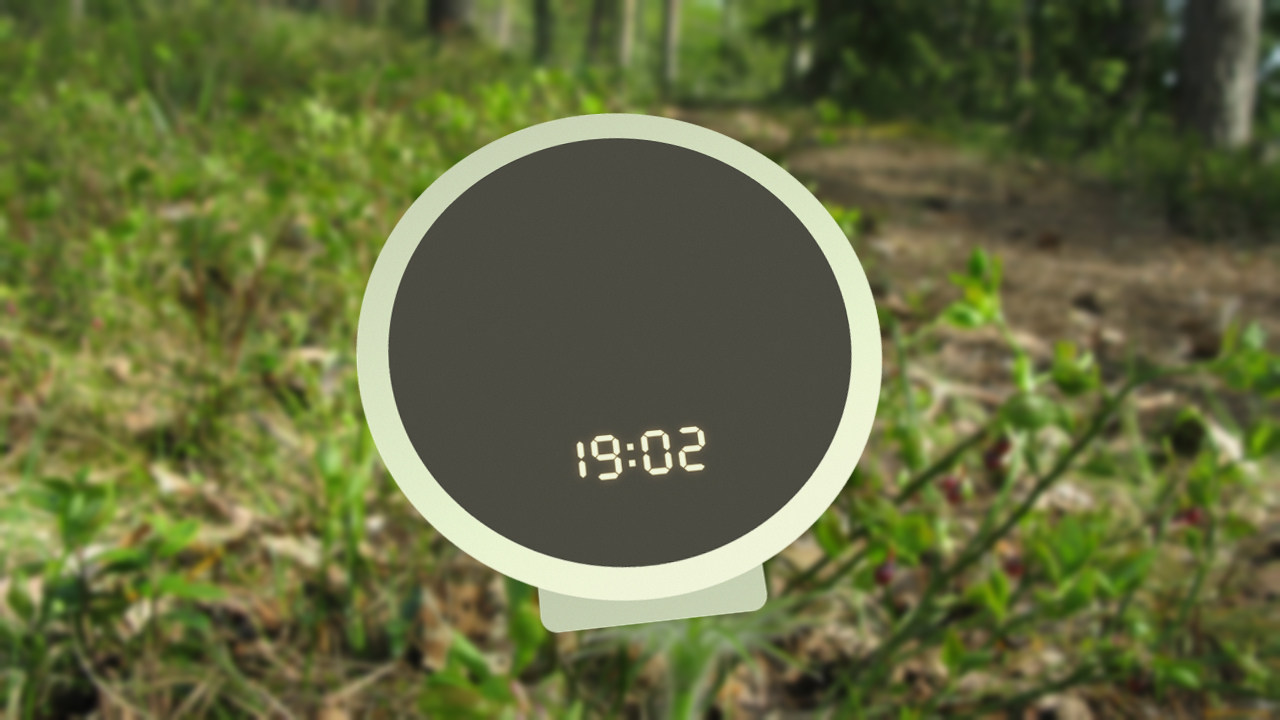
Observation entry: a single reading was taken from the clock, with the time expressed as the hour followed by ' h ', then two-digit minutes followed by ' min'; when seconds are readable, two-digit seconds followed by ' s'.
19 h 02 min
